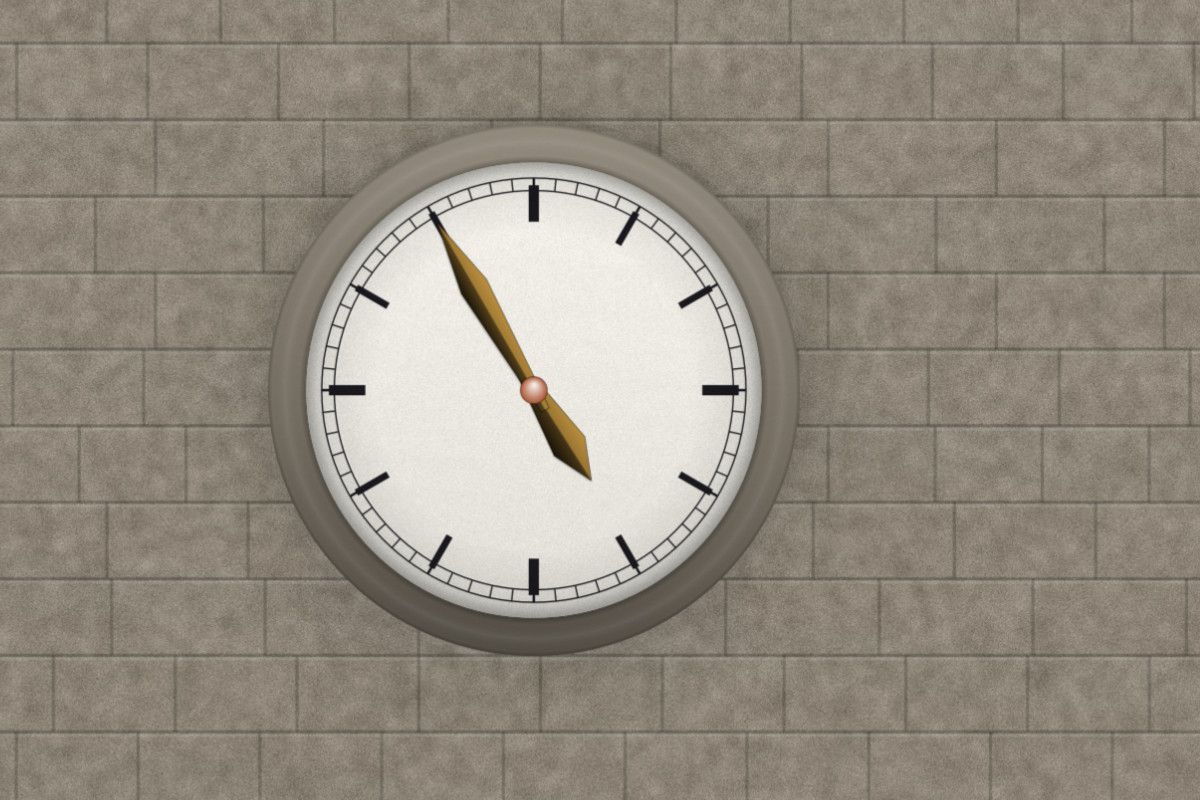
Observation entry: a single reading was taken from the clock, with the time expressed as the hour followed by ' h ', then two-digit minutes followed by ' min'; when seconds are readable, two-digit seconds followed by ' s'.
4 h 55 min
